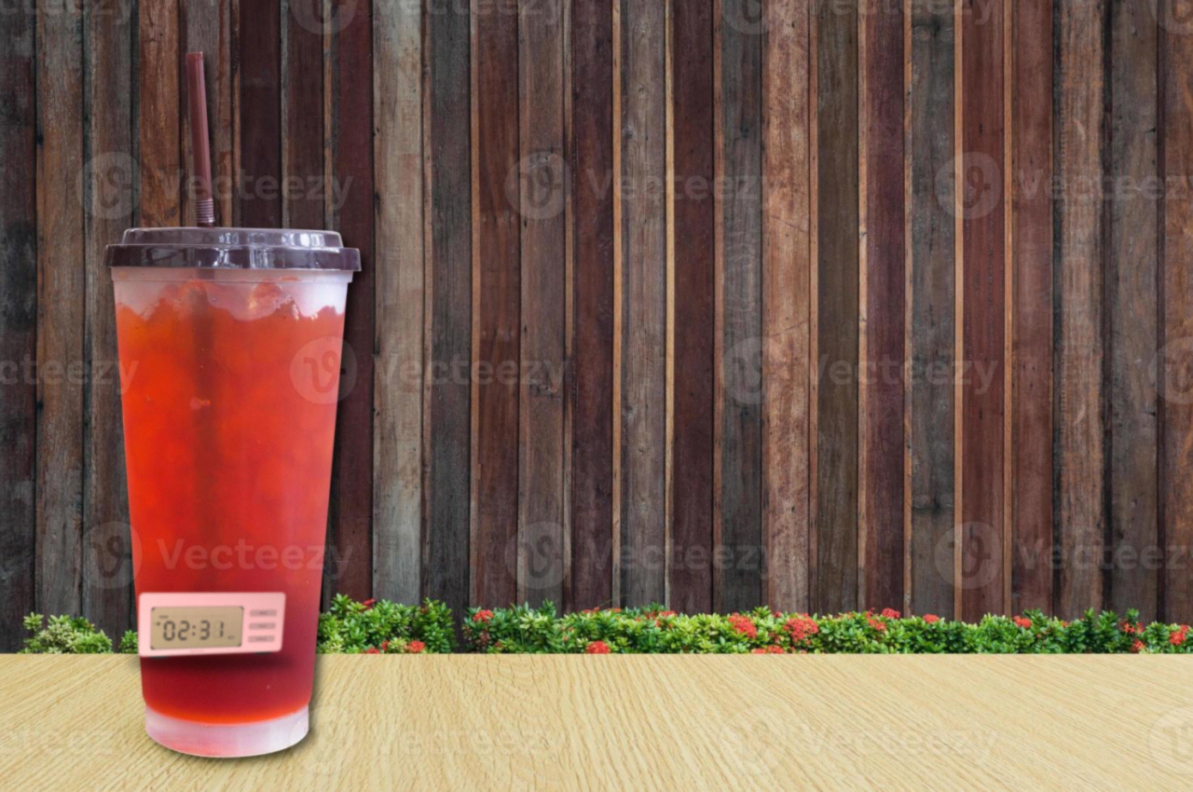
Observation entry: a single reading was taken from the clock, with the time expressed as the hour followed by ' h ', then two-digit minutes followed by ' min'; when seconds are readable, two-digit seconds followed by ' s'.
2 h 31 min
